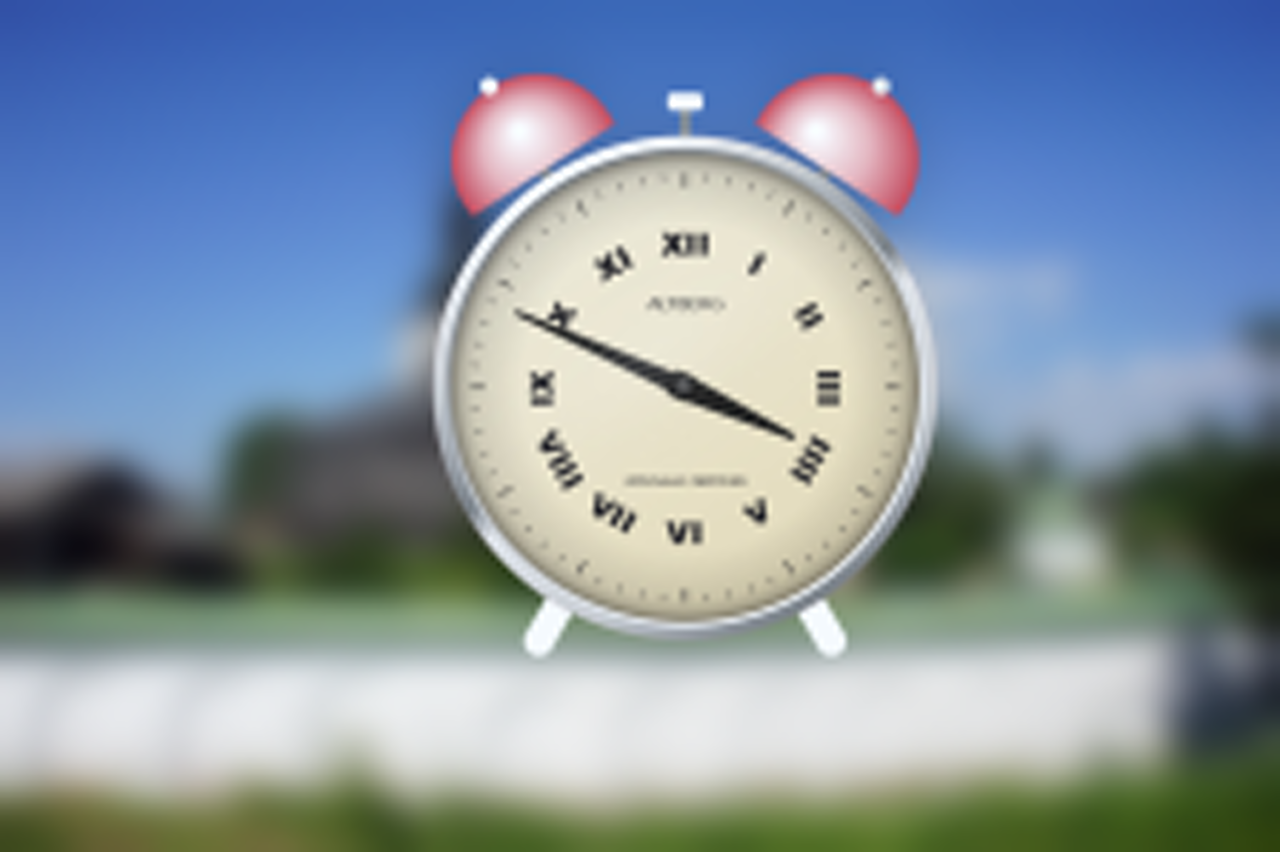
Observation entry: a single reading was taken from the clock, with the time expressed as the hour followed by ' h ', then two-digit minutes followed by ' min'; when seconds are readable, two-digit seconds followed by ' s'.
3 h 49 min
